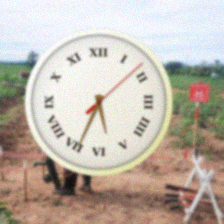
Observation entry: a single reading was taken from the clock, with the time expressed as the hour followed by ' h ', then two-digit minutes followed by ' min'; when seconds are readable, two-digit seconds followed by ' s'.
5 h 34 min 08 s
